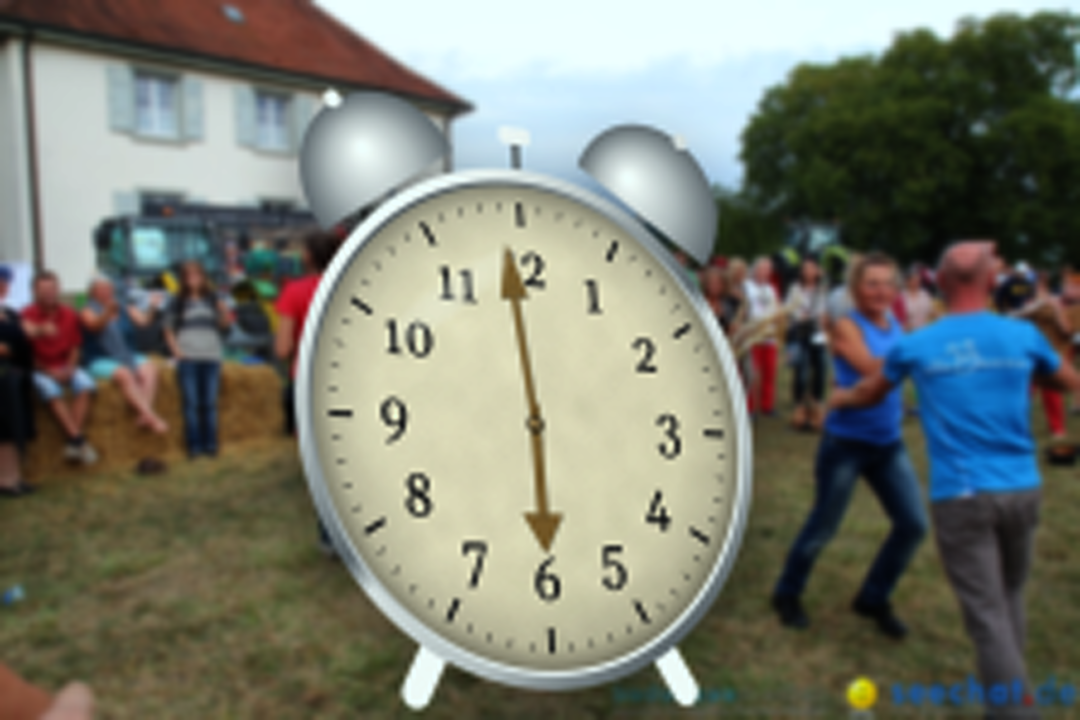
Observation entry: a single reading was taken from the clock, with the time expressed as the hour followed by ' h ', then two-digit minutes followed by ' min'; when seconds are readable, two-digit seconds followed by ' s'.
5 h 59 min
